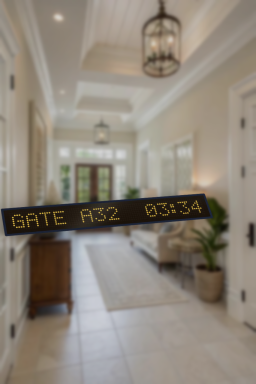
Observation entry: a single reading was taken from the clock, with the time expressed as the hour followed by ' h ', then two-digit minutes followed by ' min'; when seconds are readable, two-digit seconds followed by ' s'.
3 h 34 min
